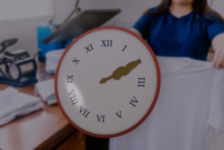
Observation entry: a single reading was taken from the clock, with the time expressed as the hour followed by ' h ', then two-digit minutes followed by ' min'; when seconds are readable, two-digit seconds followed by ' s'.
2 h 10 min
